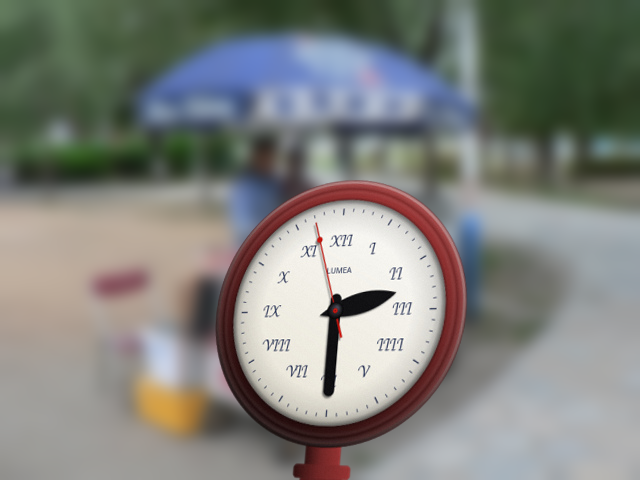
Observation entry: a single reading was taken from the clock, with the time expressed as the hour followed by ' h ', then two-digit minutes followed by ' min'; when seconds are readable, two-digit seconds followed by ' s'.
2 h 29 min 57 s
